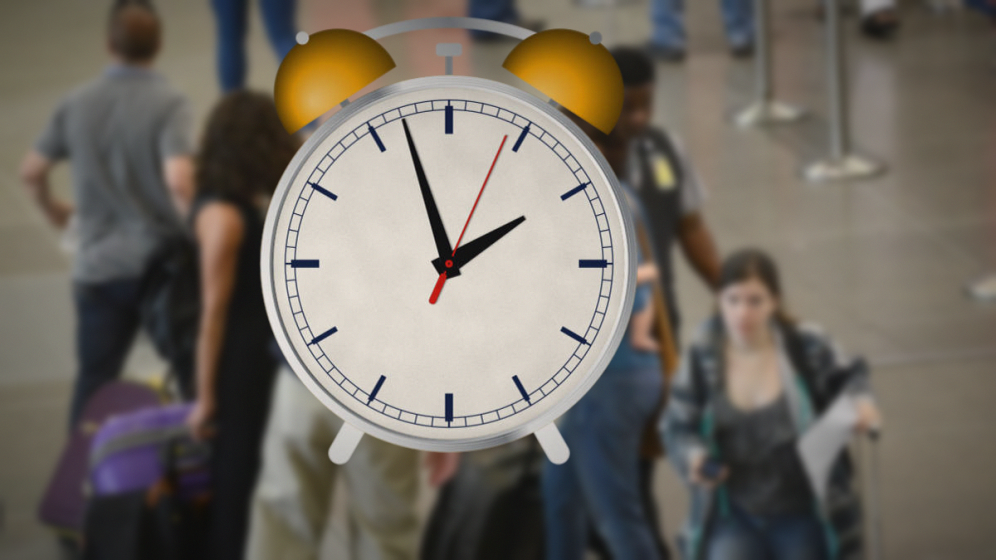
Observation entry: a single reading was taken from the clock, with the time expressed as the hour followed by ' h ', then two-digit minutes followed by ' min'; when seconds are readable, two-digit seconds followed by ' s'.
1 h 57 min 04 s
